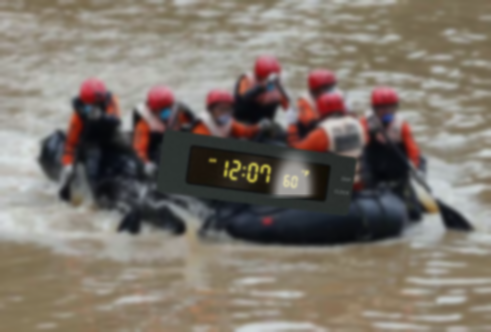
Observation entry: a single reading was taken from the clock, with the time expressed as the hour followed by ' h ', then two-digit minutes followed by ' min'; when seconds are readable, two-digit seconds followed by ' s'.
12 h 07 min
